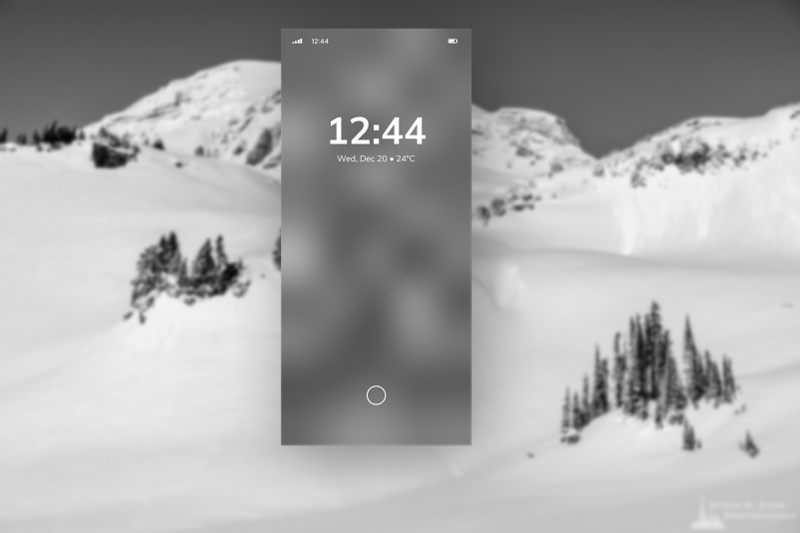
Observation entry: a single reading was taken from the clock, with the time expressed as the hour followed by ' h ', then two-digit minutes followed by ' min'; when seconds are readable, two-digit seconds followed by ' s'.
12 h 44 min
